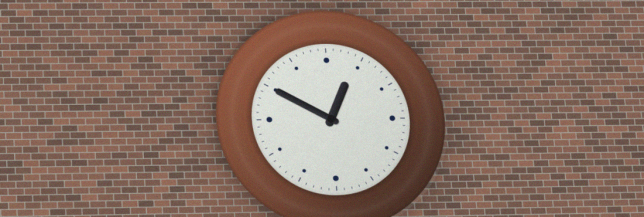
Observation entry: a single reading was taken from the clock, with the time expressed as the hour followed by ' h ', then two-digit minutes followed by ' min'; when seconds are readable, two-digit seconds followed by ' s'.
12 h 50 min
